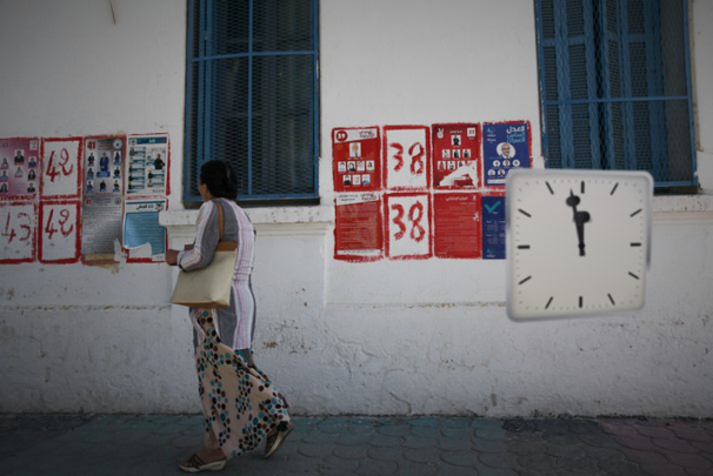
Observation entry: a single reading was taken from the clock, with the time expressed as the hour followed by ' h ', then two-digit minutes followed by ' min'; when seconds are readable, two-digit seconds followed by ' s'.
11 h 58 min
